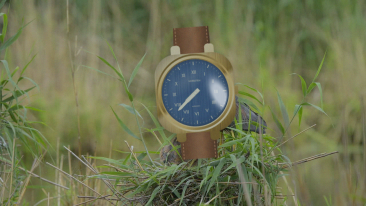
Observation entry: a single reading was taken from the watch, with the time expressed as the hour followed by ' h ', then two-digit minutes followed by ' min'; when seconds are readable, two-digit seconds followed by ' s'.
7 h 38 min
